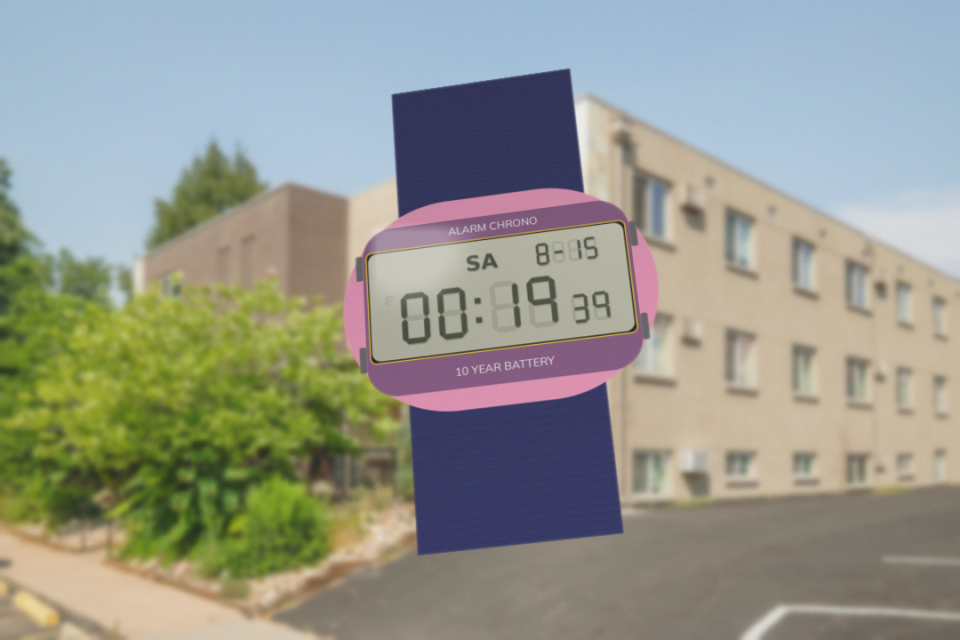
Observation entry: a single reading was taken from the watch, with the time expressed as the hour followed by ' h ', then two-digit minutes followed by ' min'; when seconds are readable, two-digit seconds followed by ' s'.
0 h 19 min 39 s
